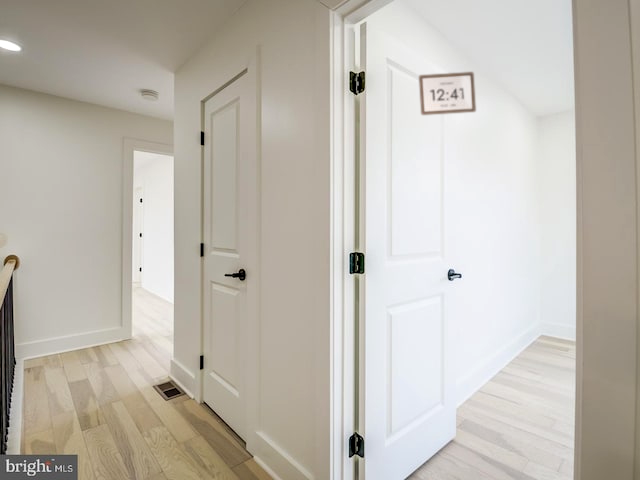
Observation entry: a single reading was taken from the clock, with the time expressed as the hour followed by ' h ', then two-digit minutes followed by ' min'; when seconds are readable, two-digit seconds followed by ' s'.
12 h 41 min
